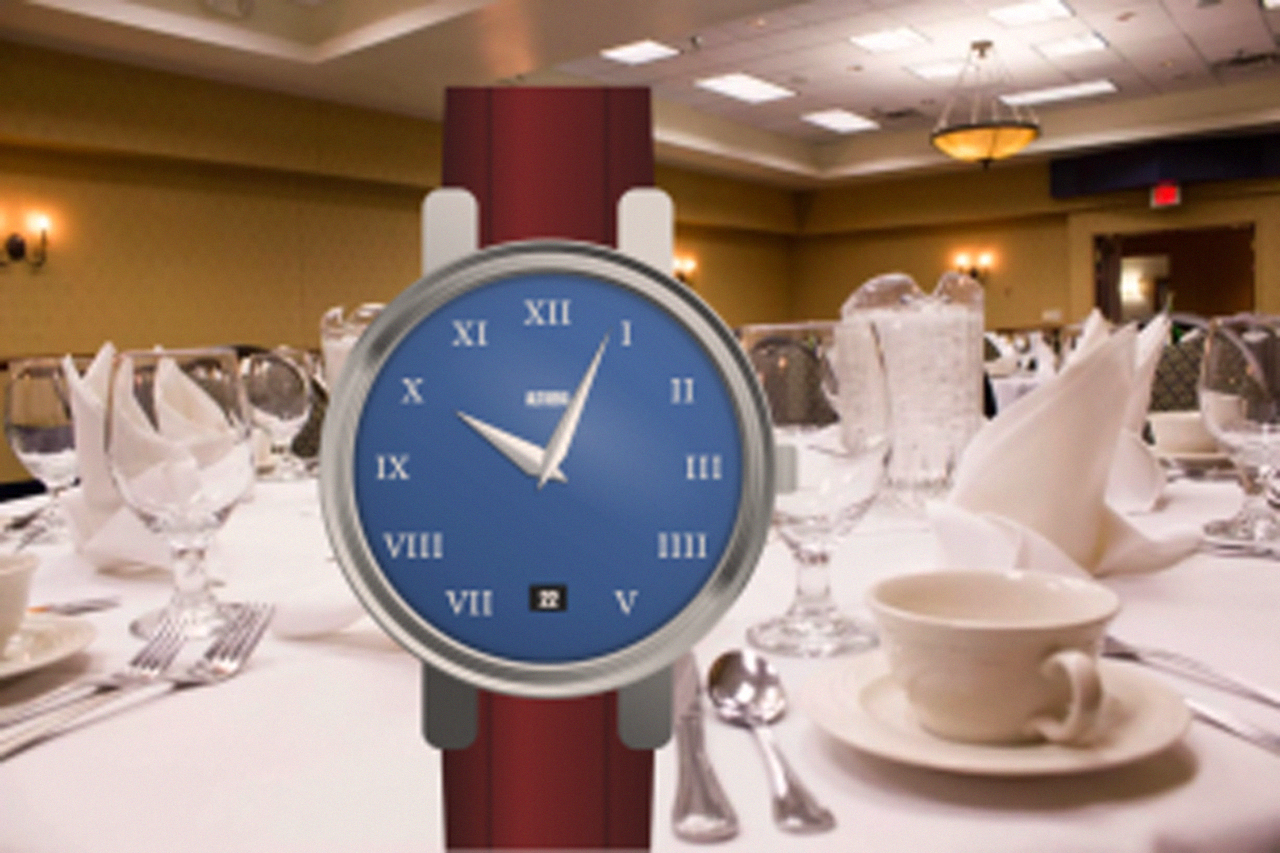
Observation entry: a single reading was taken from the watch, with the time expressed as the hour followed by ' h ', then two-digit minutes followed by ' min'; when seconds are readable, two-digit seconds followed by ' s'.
10 h 04 min
